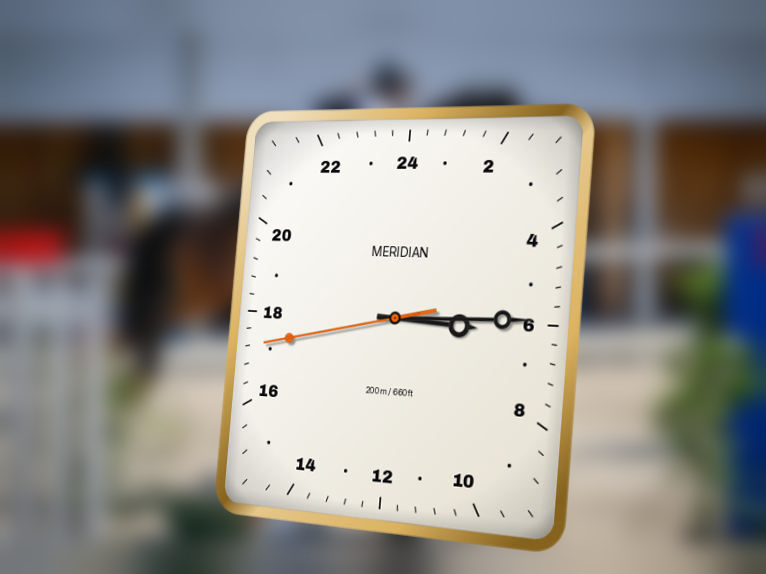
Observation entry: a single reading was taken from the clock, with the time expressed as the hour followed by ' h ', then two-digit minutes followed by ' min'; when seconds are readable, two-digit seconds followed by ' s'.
6 h 14 min 43 s
